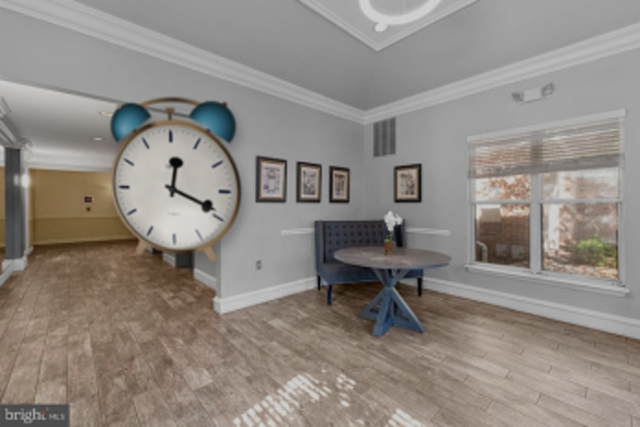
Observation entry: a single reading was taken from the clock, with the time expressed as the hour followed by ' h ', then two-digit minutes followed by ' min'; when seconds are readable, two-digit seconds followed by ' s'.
12 h 19 min
